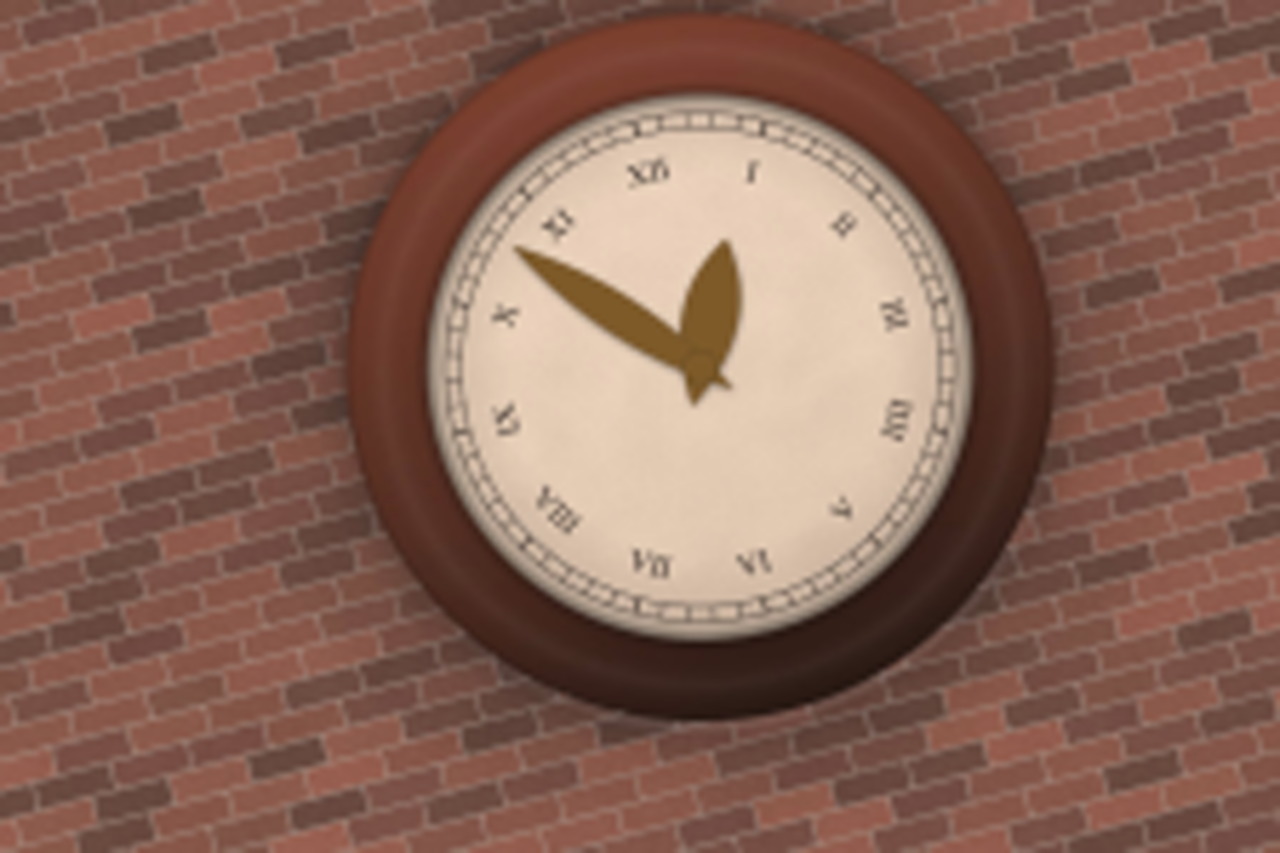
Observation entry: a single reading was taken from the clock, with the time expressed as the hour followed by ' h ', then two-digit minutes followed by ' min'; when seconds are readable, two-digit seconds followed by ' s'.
12 h 53 min
